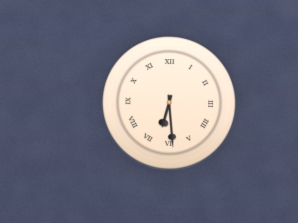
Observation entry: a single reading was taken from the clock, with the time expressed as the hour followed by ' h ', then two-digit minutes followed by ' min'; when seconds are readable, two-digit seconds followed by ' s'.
6 h 29 min
